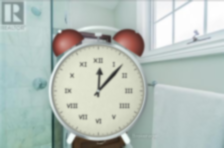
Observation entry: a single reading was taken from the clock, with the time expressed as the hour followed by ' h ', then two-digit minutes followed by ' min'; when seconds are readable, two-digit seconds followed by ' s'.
12 h 07 min
